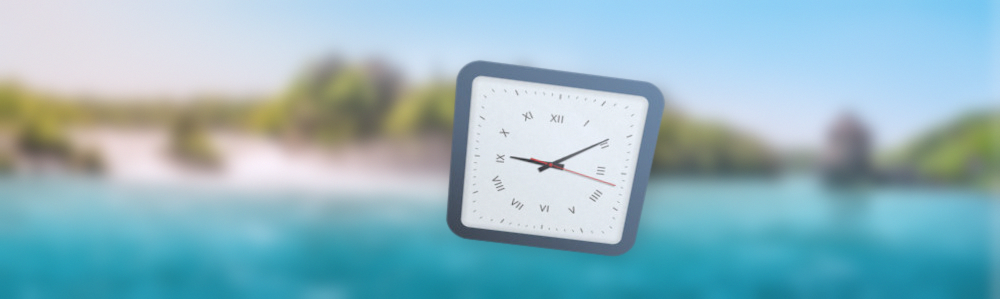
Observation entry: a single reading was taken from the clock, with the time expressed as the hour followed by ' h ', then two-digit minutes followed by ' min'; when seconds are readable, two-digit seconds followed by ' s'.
9 h 09 min 17 s
